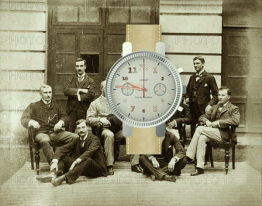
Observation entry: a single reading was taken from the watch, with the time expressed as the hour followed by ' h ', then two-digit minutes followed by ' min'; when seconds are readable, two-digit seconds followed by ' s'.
9 h 46 min
